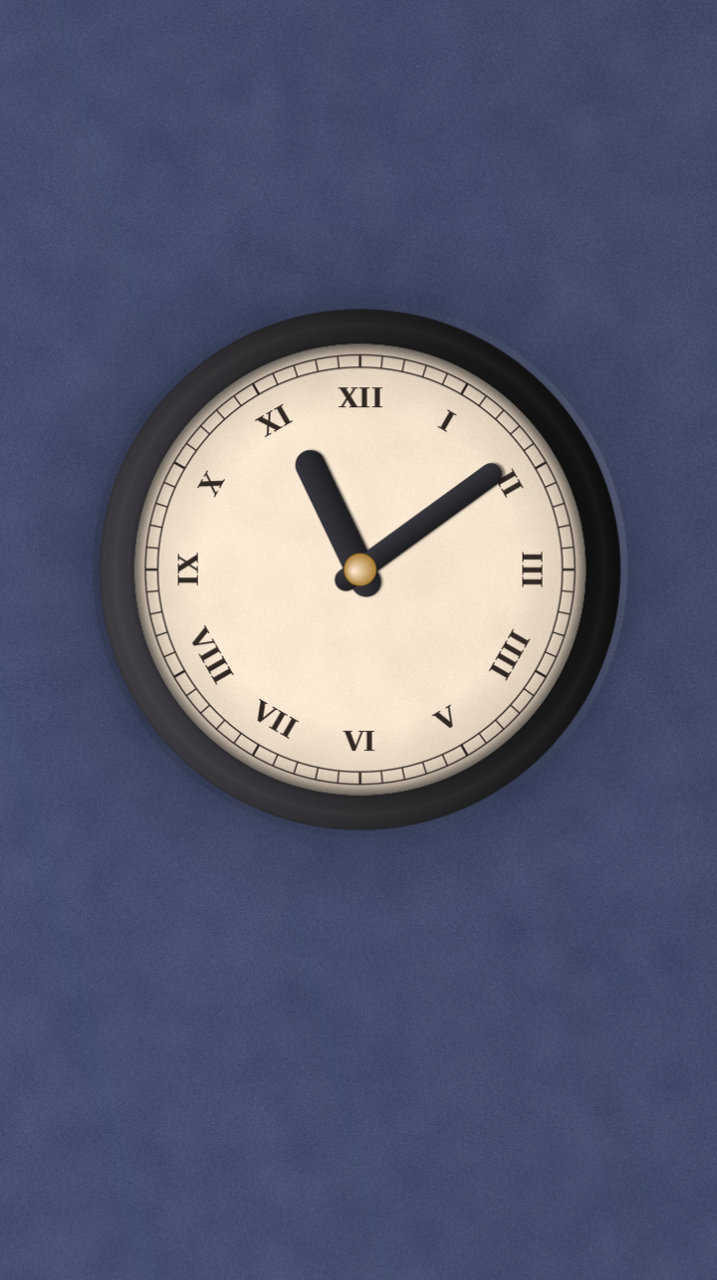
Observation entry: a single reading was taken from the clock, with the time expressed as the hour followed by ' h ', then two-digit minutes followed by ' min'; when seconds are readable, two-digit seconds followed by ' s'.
11 h 09 min
